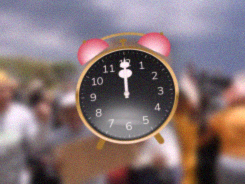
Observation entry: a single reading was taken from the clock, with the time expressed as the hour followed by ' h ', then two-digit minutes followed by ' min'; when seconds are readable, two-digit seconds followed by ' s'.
12 h 00 min
